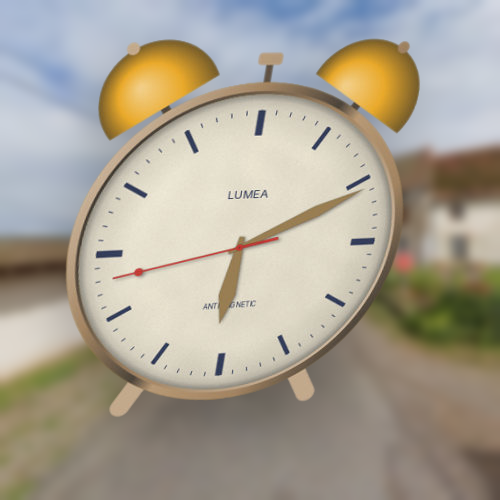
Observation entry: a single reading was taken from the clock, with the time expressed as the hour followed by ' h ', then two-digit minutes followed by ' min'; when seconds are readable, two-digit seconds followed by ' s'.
6 h 10 min 43 s
